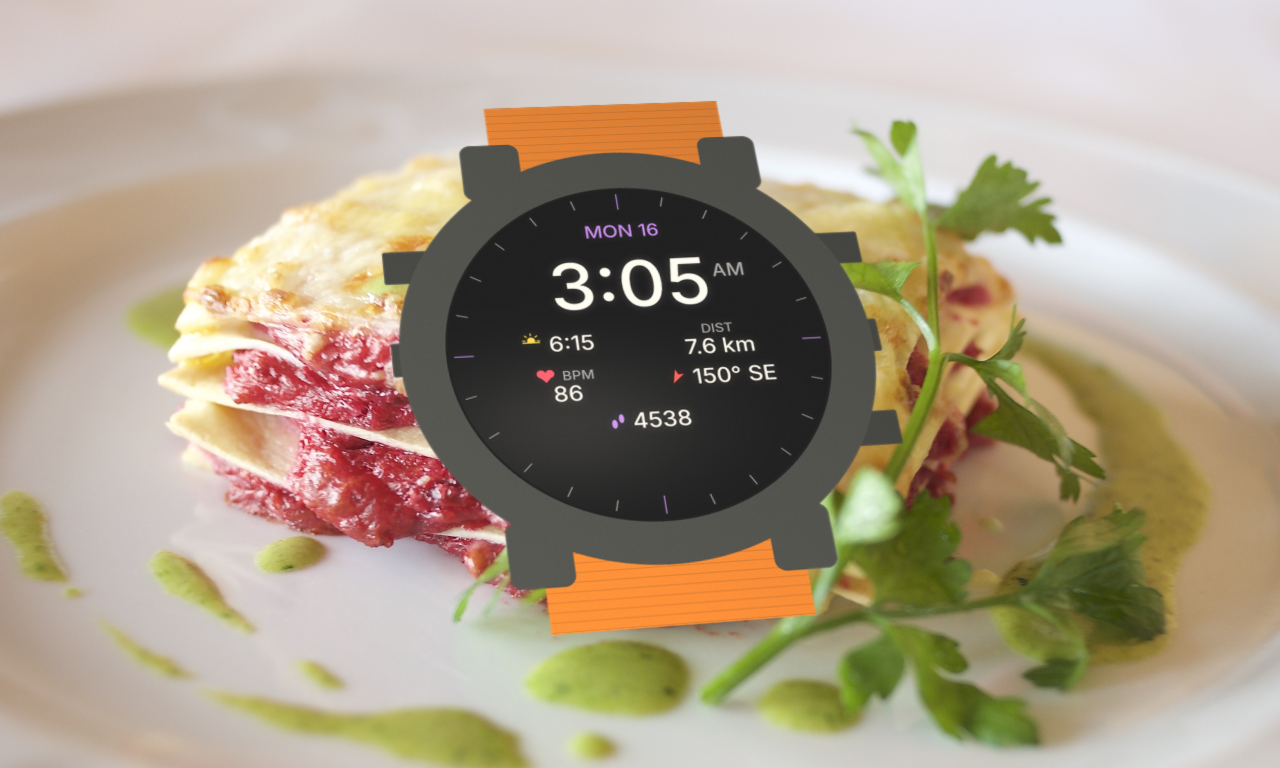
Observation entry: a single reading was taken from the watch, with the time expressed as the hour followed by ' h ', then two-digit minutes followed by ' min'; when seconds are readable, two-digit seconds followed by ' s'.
3 h 05 min
